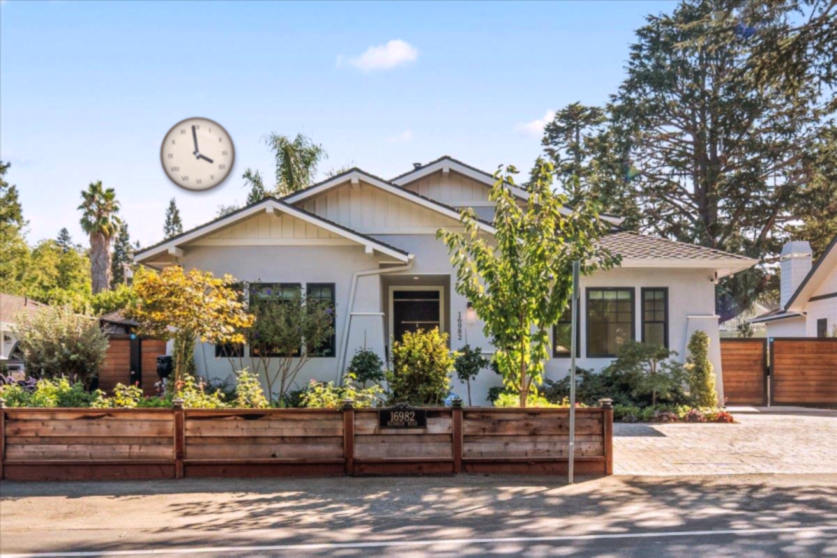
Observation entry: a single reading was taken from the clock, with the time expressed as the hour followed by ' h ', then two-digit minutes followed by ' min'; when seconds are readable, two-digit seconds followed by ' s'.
3 h 59 min
